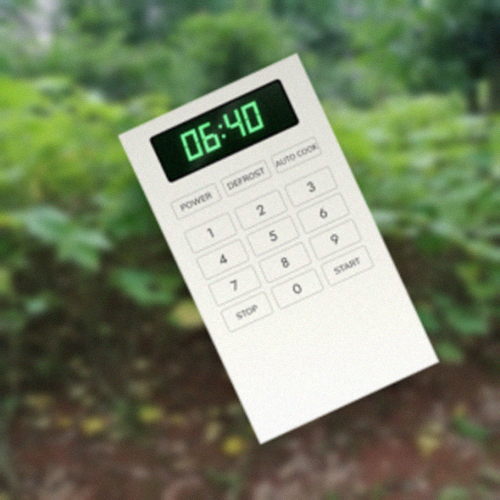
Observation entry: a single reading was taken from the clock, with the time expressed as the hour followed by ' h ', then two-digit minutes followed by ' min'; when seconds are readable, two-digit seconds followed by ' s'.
6 h 40 min
